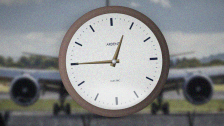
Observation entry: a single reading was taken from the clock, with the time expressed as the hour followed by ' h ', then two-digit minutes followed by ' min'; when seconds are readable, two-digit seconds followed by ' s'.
12 h 45 min
